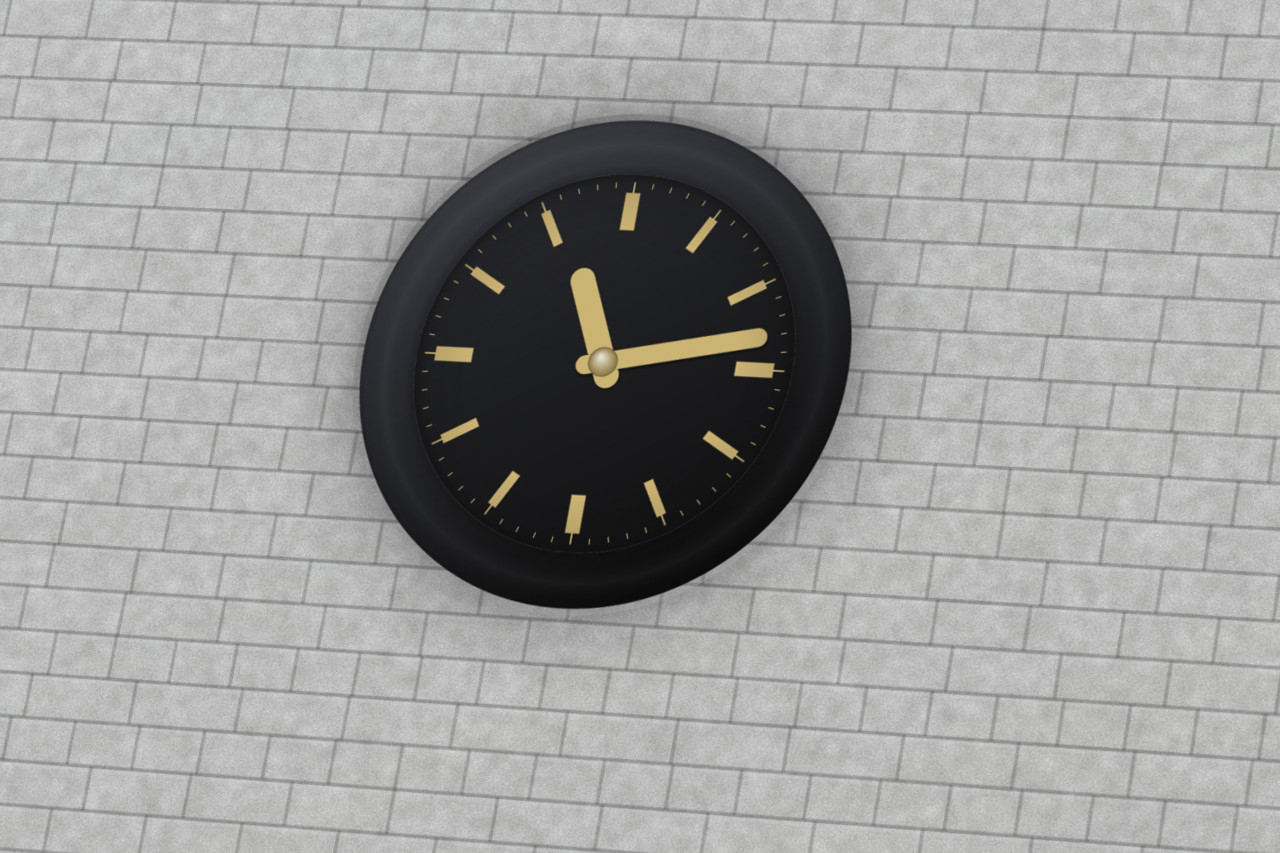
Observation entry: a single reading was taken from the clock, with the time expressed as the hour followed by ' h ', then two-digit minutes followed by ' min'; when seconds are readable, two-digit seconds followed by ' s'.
11 h 13 min
